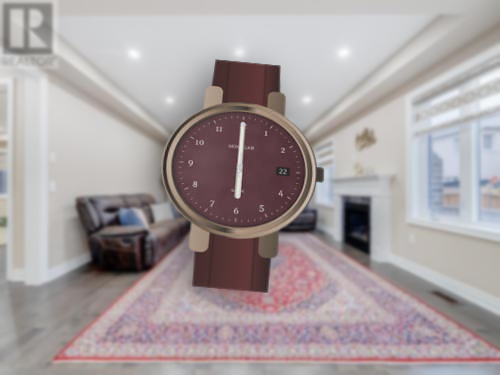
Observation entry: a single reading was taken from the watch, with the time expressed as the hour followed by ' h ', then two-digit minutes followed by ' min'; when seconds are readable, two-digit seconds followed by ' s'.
6 h 00 min
